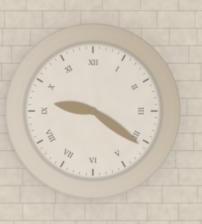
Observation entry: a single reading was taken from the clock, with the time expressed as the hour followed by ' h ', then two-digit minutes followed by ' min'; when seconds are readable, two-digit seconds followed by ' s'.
9 h 21 min
